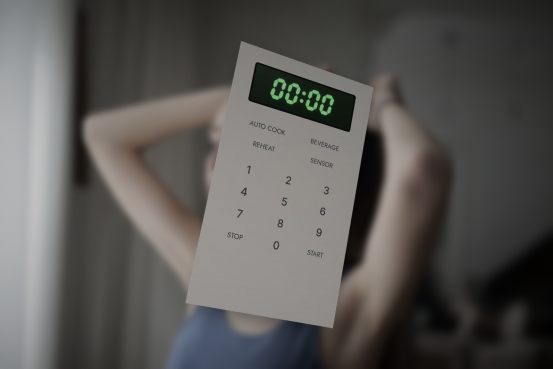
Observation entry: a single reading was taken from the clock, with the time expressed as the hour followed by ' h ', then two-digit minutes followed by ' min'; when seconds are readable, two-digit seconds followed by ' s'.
0 h 00 min
